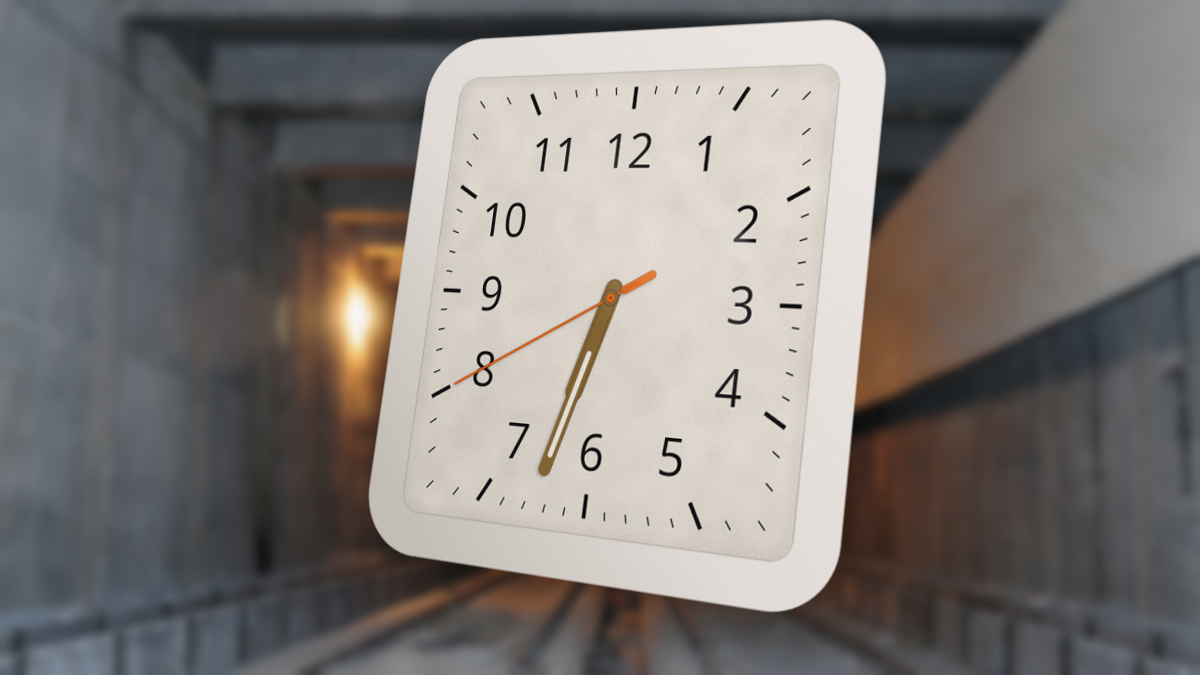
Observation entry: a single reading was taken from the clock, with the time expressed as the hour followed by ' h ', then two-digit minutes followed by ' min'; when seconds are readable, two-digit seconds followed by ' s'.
6 h 32 min 40 s
